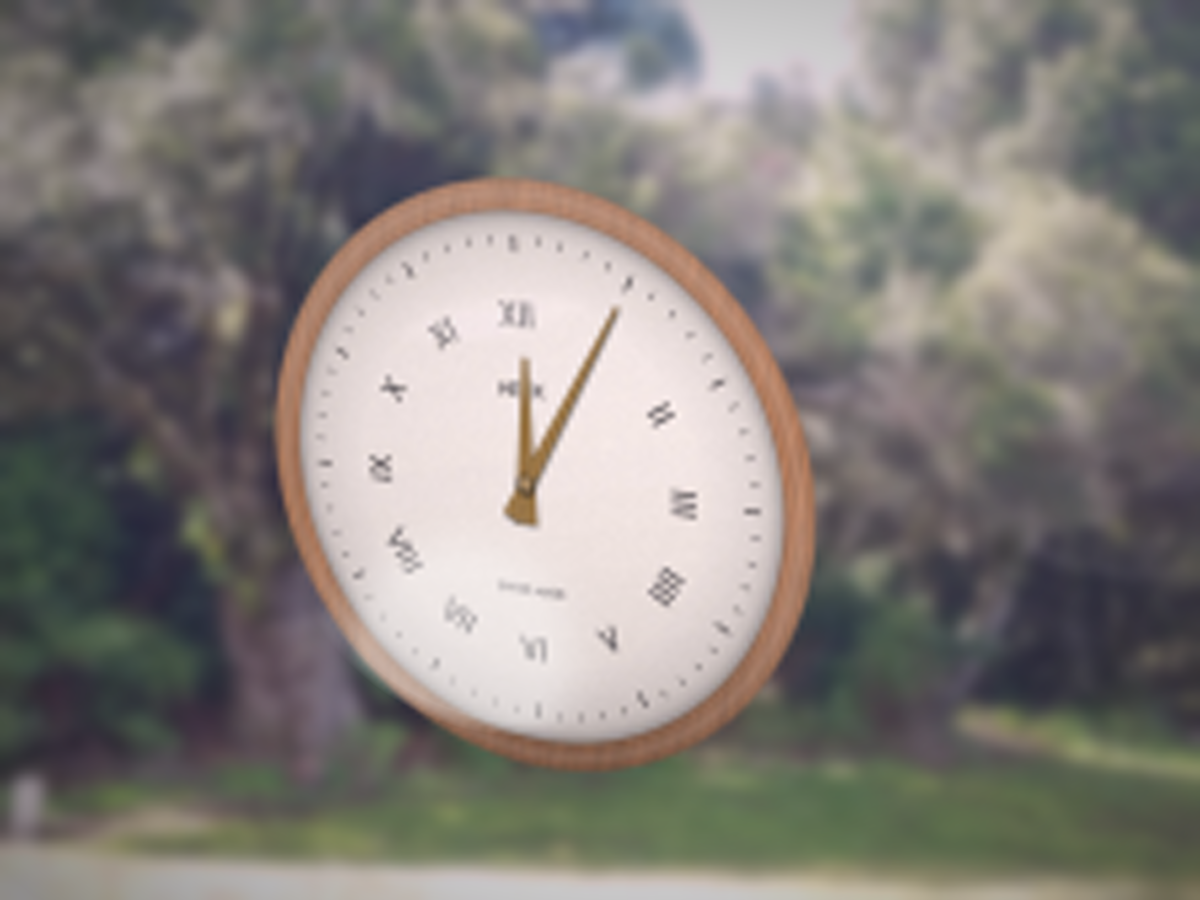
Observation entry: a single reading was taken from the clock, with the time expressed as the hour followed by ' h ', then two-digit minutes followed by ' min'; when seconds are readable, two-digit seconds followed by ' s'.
12 h 05 min
